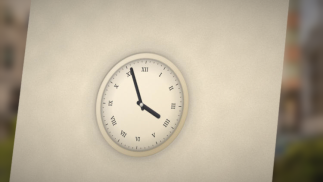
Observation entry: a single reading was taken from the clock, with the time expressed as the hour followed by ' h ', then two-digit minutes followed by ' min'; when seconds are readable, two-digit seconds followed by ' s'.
3 h 56 min
